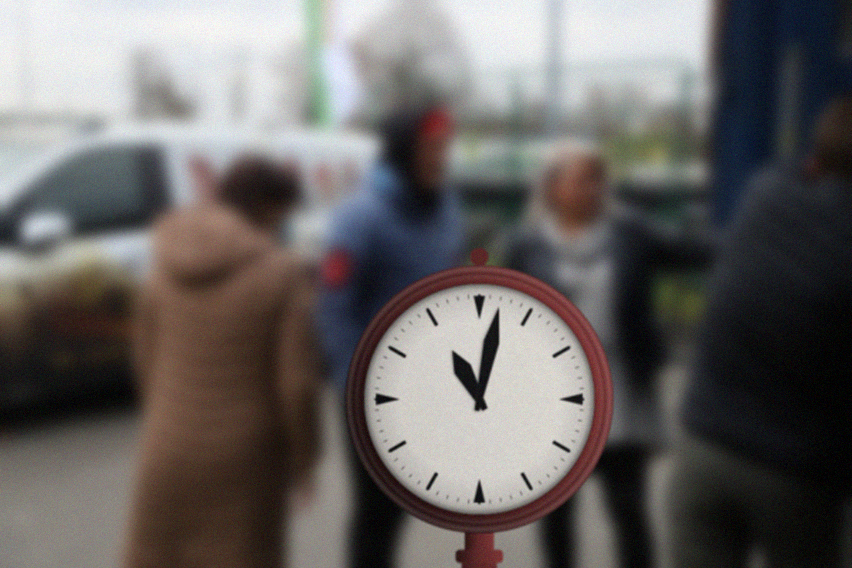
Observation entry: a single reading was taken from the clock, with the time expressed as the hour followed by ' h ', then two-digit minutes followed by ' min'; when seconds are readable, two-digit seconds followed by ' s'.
11 h 02 min
